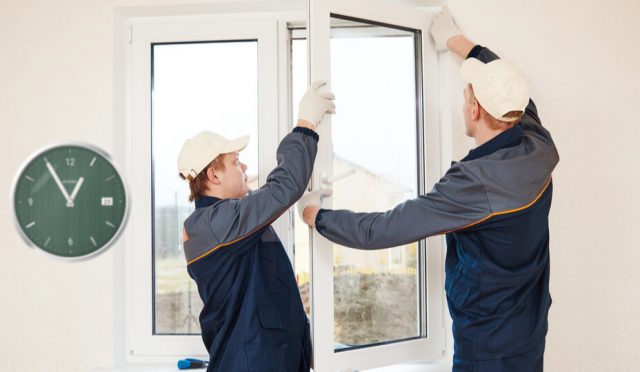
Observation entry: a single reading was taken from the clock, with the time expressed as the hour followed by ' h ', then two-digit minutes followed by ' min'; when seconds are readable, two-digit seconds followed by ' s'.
12 h 55 min
